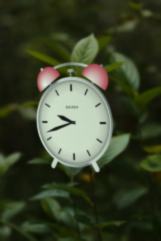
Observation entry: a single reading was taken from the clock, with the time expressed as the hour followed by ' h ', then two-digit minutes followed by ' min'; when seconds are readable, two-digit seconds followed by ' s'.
9 h 42 min
